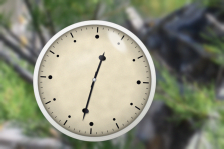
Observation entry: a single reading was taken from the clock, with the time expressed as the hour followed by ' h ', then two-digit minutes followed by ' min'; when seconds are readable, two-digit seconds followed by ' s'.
12 h 32 min
